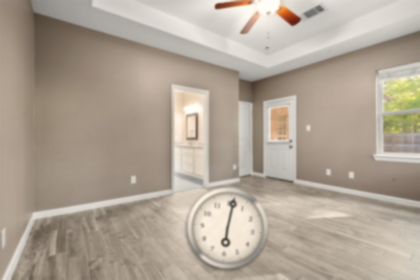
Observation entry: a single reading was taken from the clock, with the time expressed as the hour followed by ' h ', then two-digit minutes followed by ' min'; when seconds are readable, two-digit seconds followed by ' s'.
6 h 01 min
